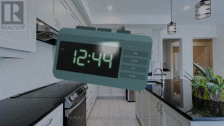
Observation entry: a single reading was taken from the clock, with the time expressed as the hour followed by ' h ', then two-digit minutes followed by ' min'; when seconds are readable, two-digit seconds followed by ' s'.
12 h 44 min
